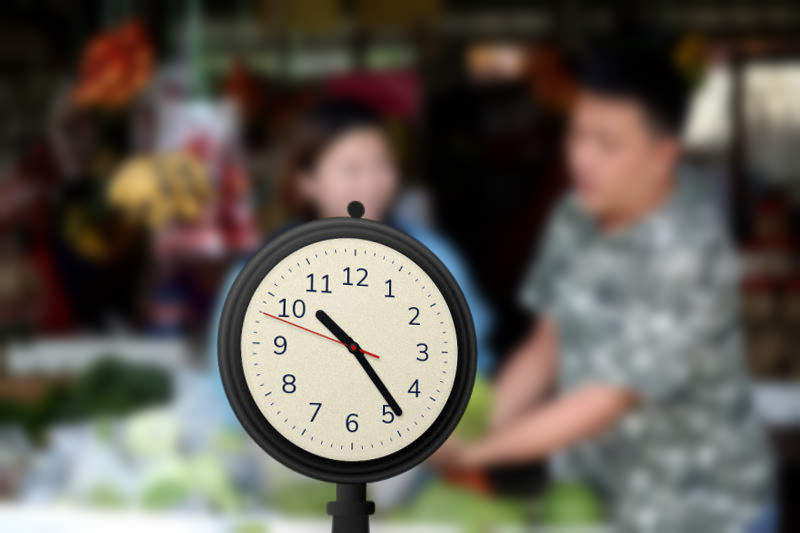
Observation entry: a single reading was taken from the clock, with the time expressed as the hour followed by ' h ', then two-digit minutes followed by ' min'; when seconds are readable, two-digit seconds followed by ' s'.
10 h 23 min 48 s
